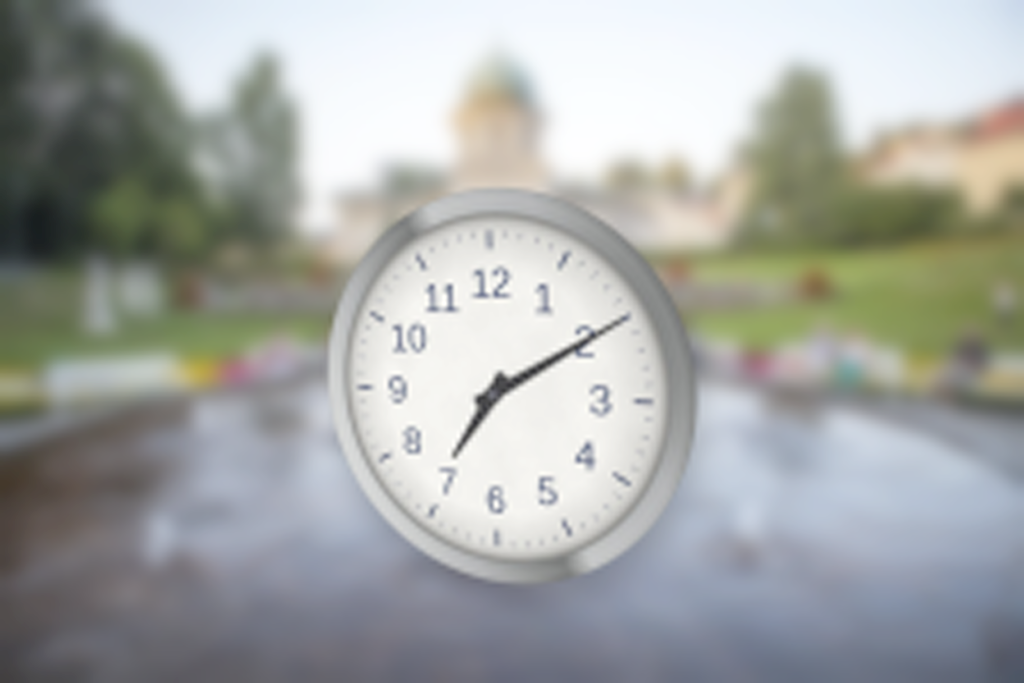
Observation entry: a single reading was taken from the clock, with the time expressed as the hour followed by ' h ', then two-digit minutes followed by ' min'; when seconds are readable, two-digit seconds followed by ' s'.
7 h 10 min
